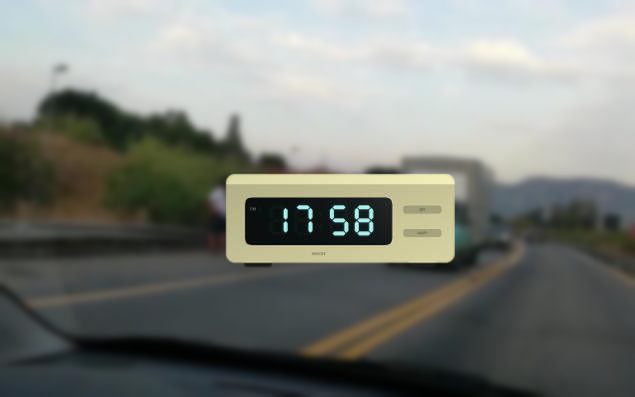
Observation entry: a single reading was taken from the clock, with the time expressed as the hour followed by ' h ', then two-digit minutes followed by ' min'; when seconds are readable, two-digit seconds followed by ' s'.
17 h 58 min
